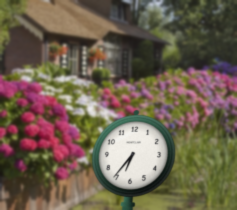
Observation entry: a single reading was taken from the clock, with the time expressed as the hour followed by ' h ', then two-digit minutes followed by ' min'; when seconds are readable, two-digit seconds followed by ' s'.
6 h 36 min
